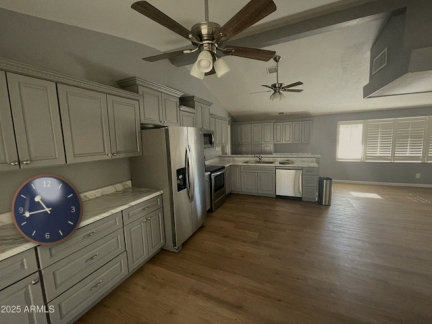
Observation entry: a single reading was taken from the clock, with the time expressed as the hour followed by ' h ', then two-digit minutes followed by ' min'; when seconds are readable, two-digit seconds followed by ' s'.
10 h 43 min
